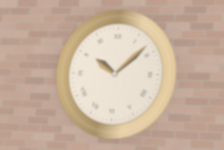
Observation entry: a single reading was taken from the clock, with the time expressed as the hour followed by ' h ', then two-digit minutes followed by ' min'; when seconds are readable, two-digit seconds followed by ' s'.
10 h 08 min
